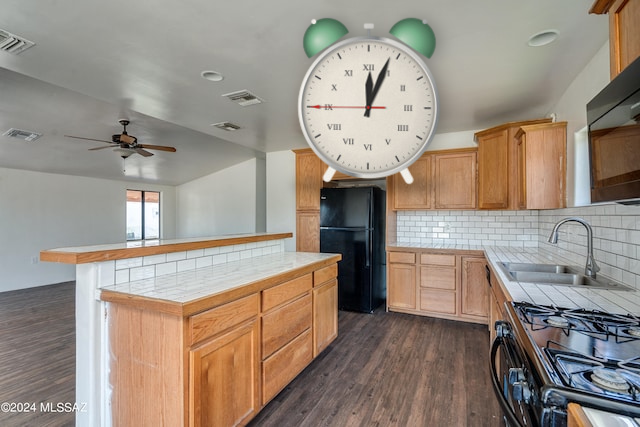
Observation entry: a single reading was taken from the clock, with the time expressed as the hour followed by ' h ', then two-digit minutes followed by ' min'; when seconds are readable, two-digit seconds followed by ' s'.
12 h 03 min 45 s
